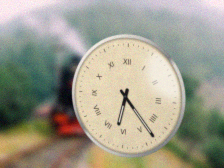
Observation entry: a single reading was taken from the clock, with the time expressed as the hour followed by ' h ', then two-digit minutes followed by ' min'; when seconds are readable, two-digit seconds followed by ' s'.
6 h 23 min
